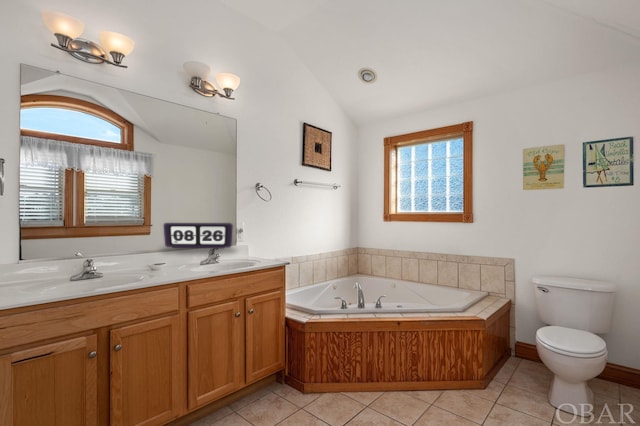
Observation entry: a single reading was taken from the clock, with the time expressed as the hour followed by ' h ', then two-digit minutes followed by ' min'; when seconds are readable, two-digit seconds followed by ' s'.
8 h 26 min
